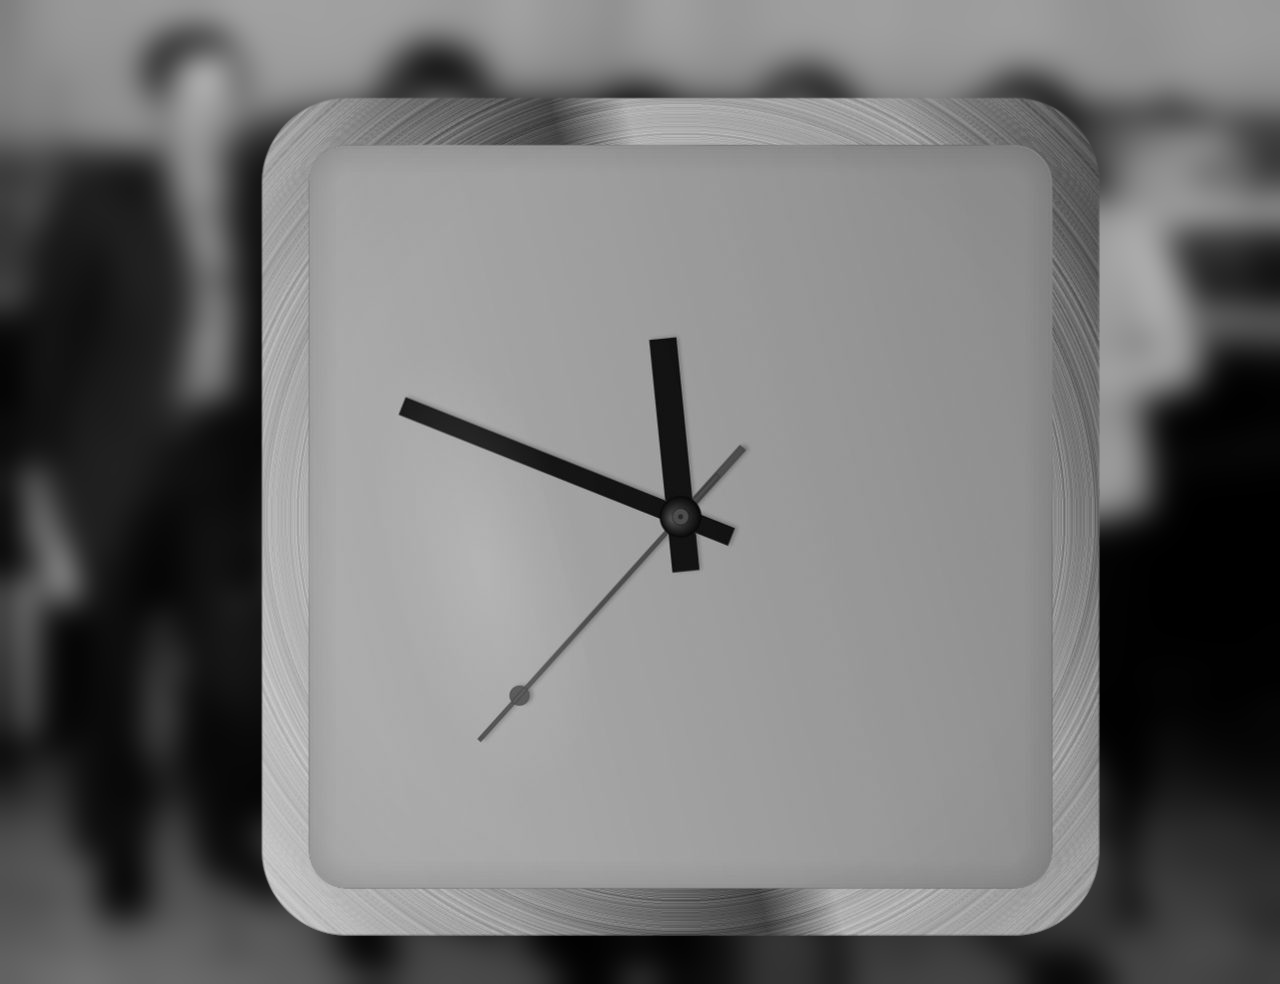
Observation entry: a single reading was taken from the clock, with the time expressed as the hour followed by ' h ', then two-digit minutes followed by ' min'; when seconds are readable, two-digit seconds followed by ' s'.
11 h 48 min 37 s
